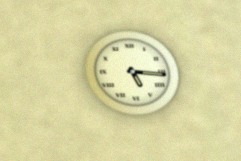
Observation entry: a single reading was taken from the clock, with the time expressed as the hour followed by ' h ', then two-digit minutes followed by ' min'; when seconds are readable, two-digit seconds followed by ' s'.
5 h 16 min
